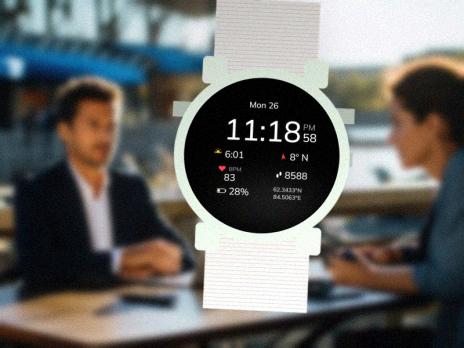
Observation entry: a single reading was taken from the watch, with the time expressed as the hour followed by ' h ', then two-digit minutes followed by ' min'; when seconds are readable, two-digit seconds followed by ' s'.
11 h 18 min 58 s
